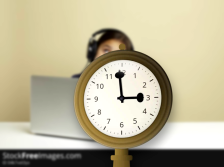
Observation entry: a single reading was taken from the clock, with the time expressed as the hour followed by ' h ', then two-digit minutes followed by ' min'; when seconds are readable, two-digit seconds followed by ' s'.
2 h 59 min
